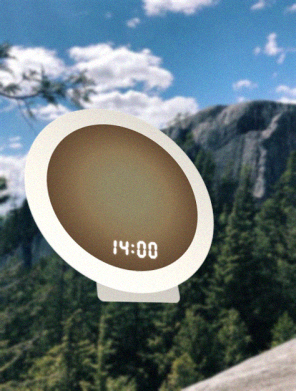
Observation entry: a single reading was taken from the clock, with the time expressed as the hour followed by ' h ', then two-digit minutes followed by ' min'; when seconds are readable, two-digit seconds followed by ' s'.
14 h 00 min
